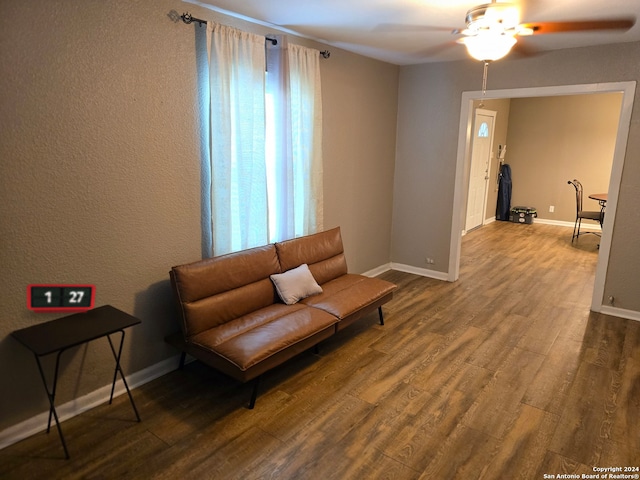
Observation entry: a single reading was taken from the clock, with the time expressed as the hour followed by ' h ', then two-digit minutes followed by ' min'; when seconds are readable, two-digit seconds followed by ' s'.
1 h 27 min
